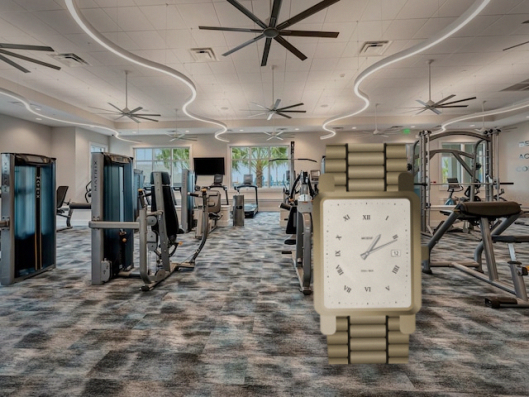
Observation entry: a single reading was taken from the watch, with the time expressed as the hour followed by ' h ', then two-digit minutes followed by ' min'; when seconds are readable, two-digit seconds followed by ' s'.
1 h 11 min
